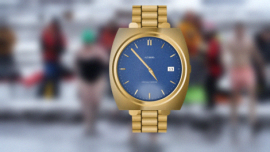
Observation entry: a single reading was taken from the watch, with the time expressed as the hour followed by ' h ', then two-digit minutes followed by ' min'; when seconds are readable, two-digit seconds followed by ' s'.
4 h 53 min
